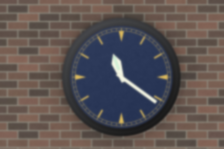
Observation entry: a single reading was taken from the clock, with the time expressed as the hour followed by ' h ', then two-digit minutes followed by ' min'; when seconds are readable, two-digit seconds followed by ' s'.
11 h 21 min
